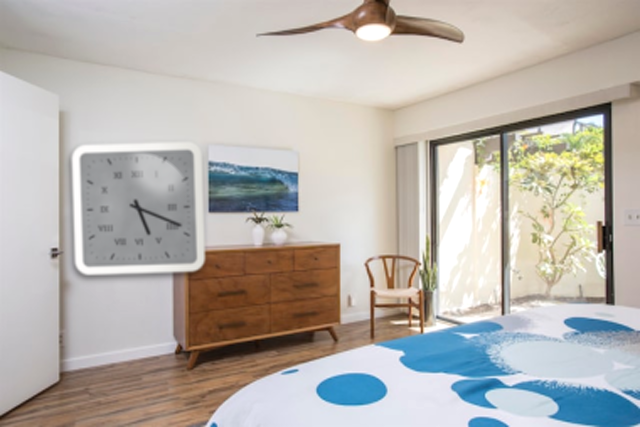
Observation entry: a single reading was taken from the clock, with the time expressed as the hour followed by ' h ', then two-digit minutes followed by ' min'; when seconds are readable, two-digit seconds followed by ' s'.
5 h 19 min
